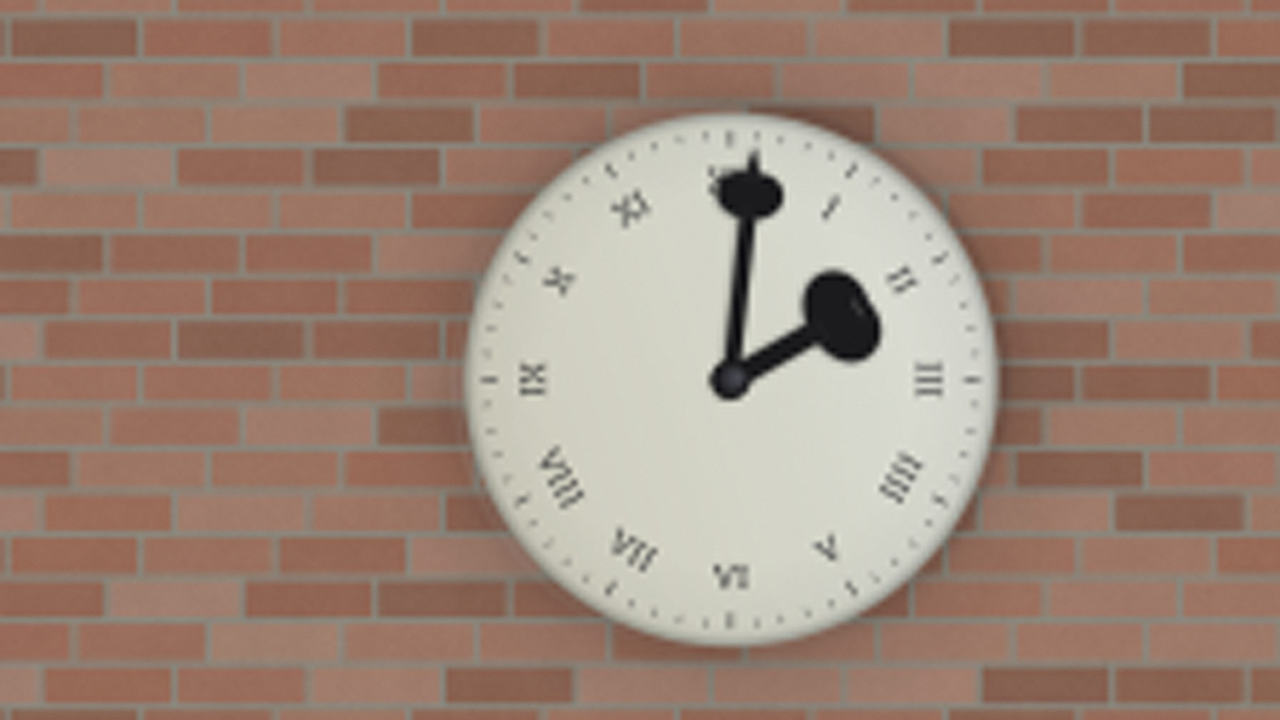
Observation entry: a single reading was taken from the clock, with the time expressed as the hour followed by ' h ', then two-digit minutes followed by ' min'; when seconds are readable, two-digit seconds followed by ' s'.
2 h 01 min
